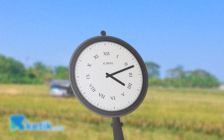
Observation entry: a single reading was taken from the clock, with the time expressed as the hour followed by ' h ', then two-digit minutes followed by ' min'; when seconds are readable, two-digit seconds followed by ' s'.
4 h 12 min
